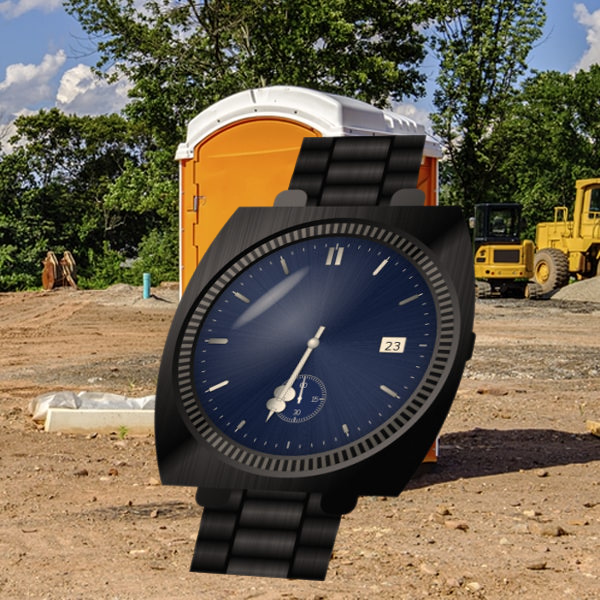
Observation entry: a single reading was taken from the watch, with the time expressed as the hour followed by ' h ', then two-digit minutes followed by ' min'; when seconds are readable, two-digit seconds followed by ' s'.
6 h 33 min
